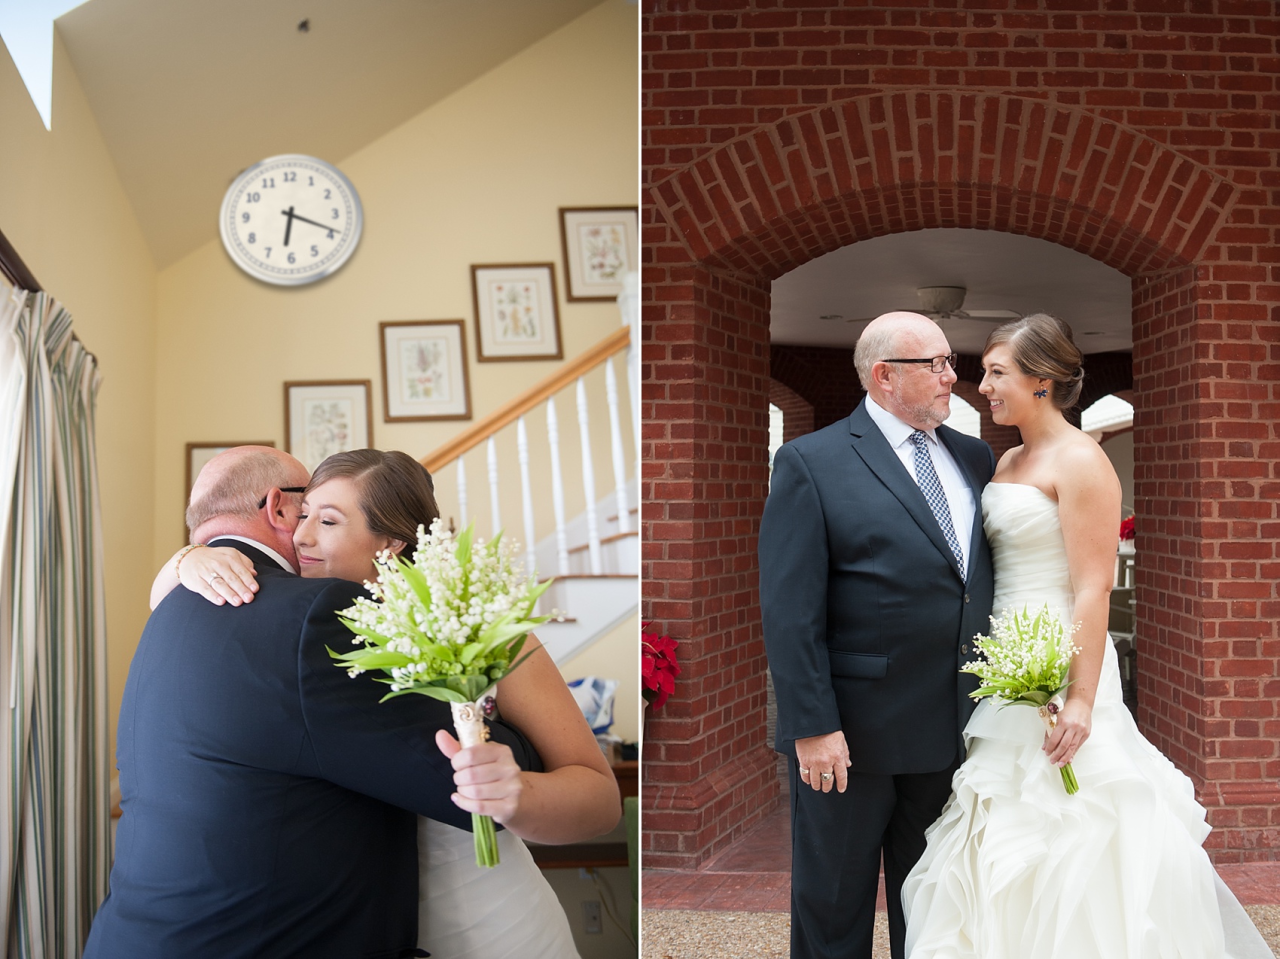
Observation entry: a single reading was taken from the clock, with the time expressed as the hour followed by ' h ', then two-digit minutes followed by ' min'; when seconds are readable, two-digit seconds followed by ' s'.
6 h 19 min
